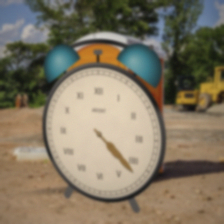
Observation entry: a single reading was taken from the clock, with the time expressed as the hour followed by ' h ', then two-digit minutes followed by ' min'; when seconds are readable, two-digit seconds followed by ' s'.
4 h 22 min
